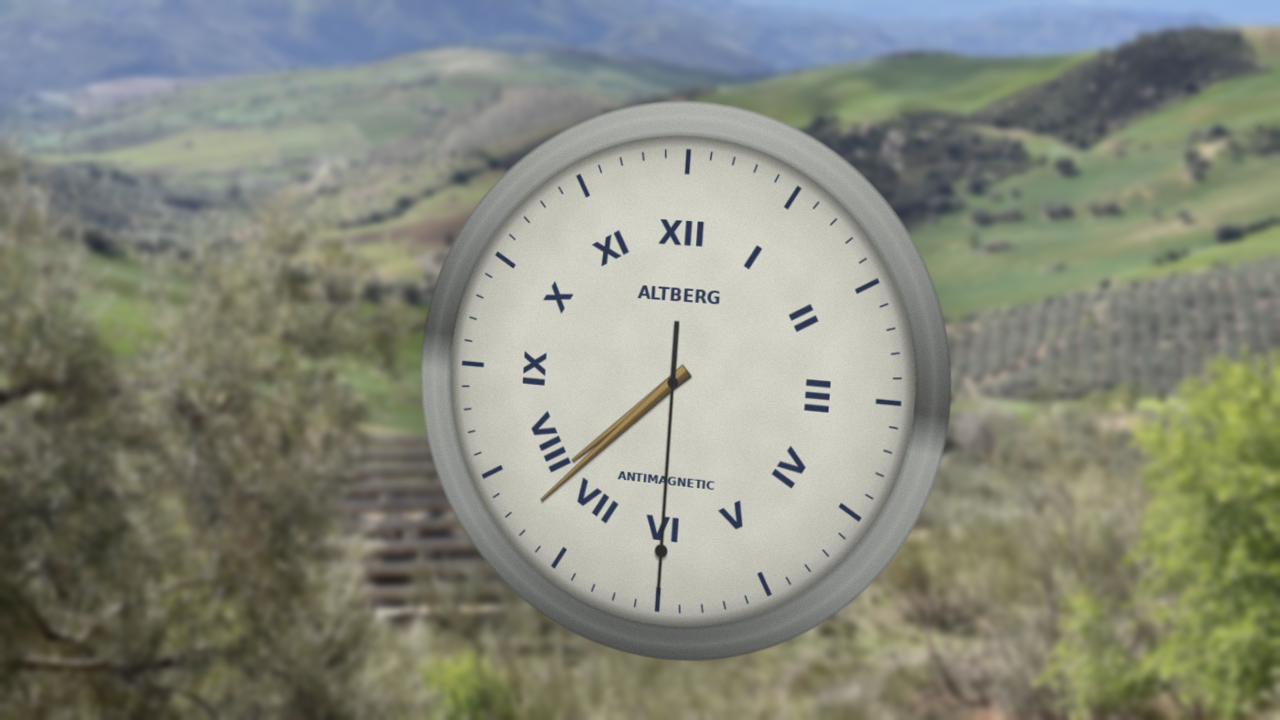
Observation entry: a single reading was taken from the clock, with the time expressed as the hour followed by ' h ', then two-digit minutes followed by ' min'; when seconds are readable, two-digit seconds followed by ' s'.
7 h 37 min 30 s
